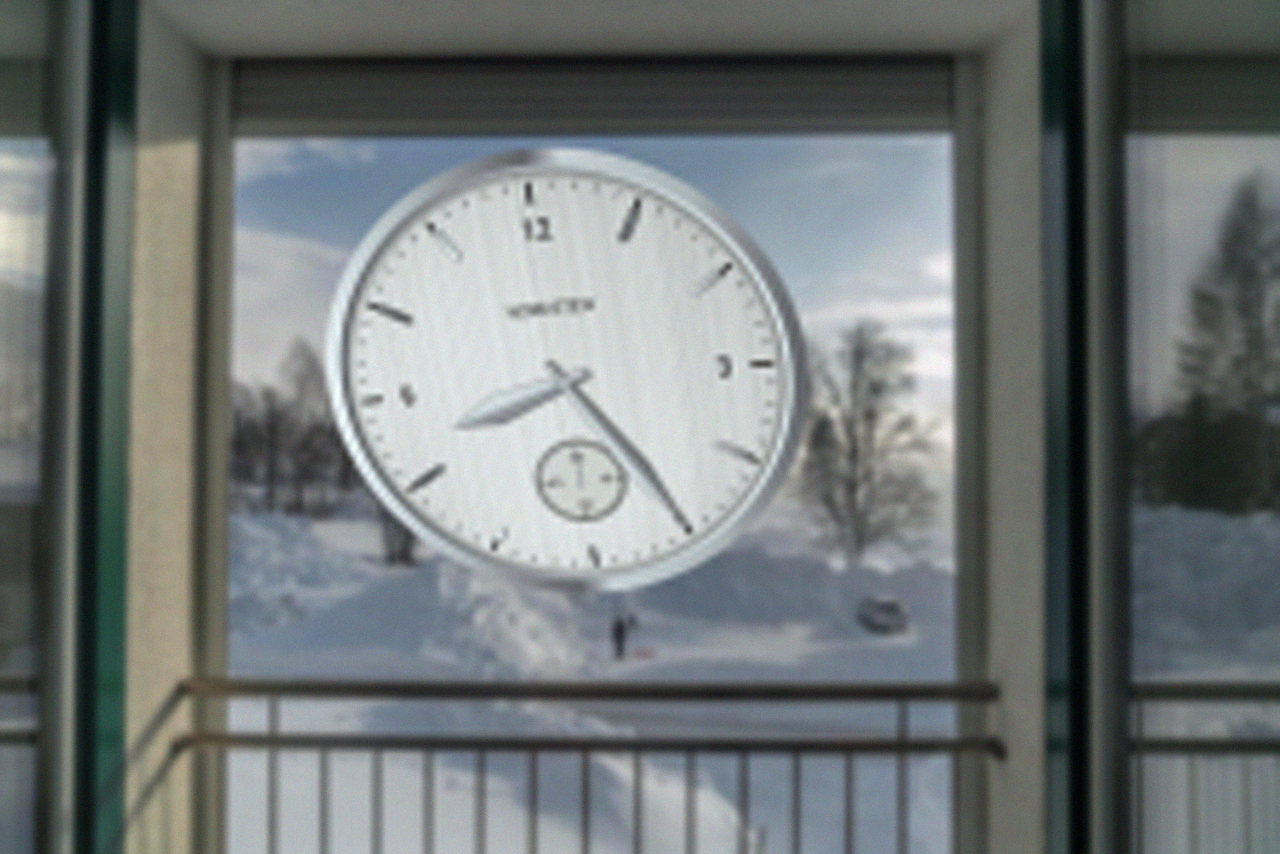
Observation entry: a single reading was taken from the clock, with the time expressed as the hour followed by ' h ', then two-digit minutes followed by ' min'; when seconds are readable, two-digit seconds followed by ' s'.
8 h 25 min
